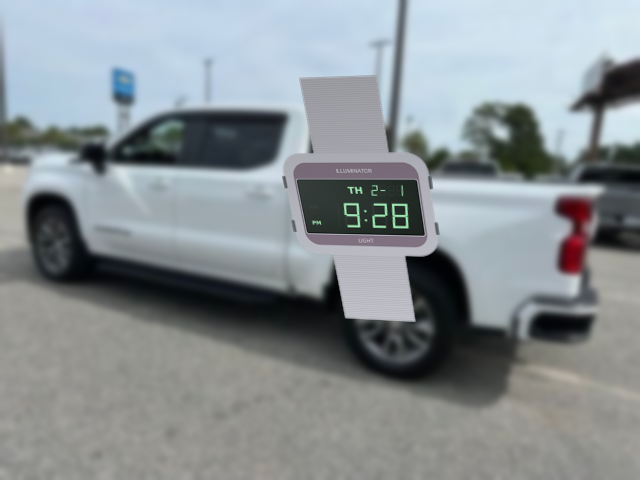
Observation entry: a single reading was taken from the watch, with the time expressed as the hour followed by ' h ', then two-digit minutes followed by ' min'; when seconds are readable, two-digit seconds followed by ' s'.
9 h 28 min
